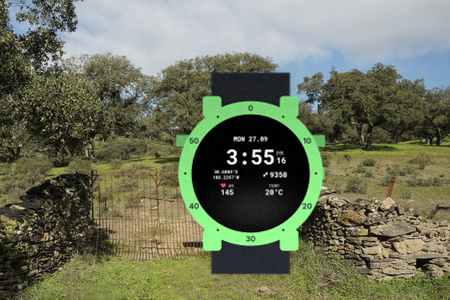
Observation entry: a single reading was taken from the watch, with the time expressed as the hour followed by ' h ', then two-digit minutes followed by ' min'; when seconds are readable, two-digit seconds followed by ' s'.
3 h 55 min 16 s
